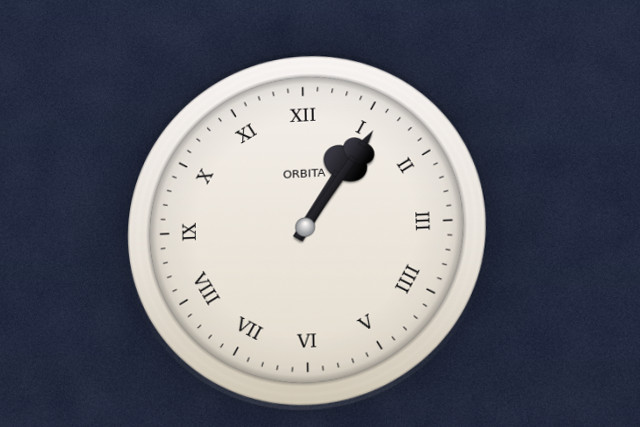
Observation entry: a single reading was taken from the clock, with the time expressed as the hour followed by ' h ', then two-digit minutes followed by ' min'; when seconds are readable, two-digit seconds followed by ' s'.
1 h 06 min
